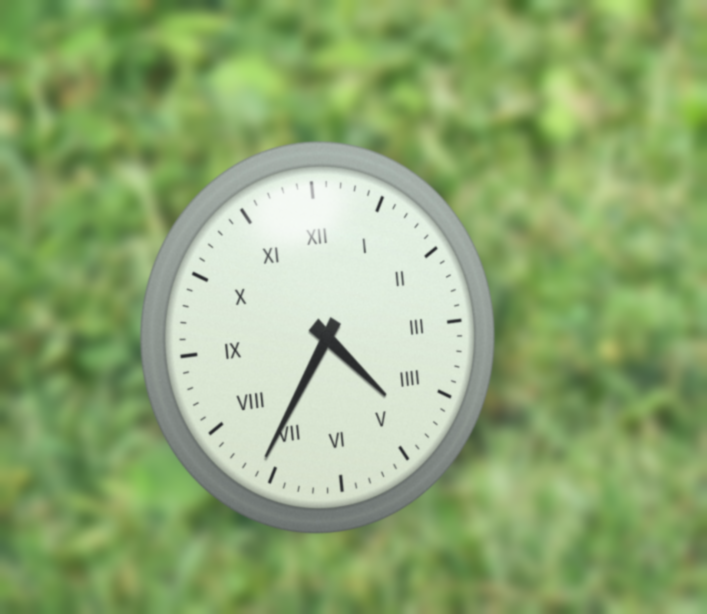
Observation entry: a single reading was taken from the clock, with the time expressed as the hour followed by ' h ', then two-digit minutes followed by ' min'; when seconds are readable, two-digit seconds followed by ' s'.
4 h 36 min
